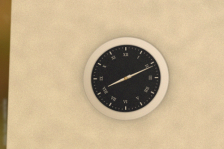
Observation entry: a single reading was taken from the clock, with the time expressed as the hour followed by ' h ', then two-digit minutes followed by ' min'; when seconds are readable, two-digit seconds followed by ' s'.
8 h 11 min
